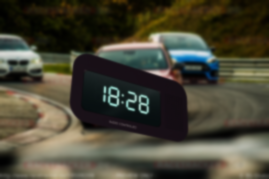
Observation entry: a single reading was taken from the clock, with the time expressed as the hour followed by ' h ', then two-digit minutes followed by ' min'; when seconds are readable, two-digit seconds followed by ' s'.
18 h 28 min
